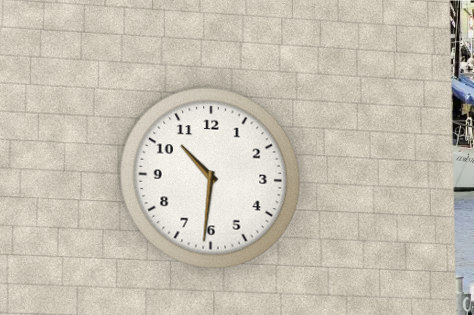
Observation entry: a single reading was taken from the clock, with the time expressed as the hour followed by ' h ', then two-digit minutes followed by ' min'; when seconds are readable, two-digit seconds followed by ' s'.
10 h 31 min
